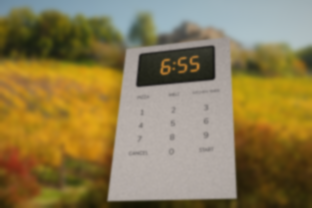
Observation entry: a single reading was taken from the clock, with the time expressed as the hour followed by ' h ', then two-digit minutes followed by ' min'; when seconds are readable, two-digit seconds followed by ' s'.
6 h 55 min
